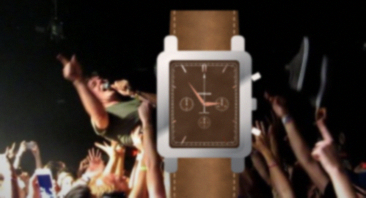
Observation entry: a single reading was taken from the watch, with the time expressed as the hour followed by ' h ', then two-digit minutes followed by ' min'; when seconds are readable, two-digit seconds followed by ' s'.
2 h 54 min
